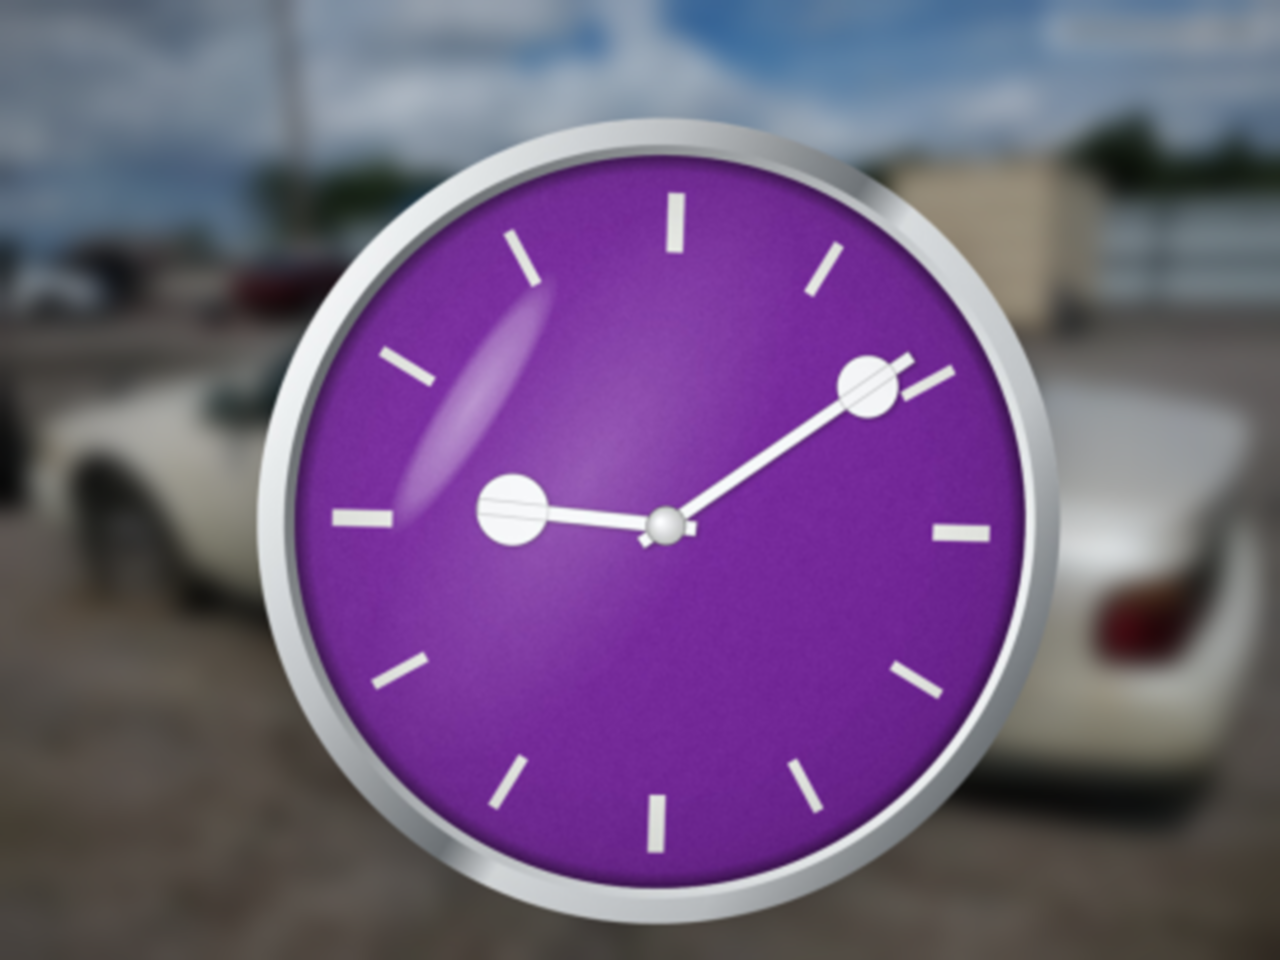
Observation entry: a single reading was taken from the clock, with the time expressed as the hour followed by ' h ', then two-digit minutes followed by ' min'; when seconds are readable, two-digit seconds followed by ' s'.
9 h 09 min
